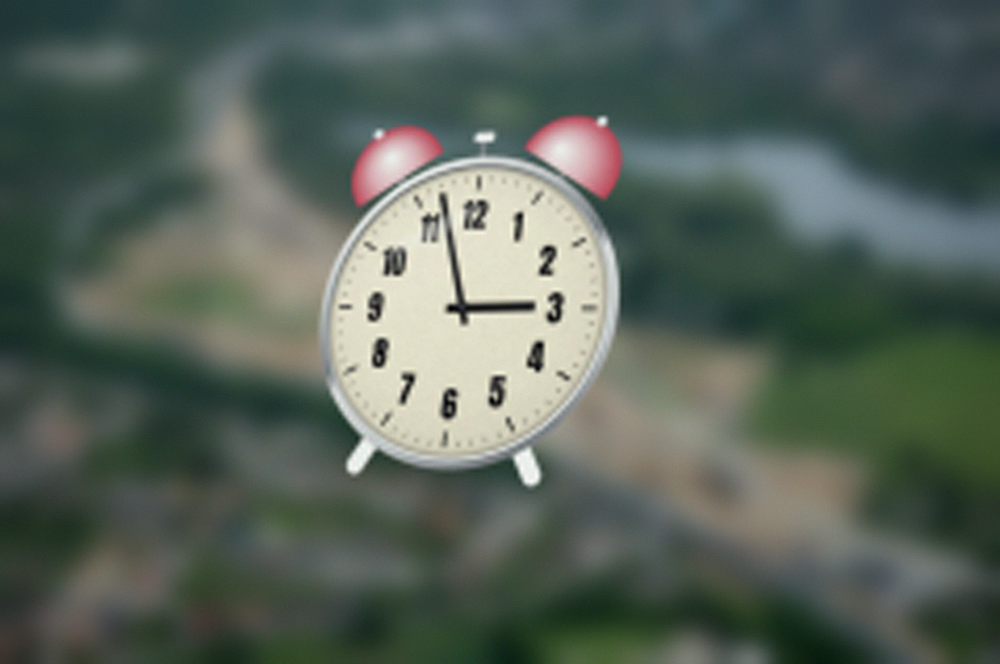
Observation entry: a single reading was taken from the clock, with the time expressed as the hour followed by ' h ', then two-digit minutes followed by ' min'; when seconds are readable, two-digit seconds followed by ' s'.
2 h 57 min
